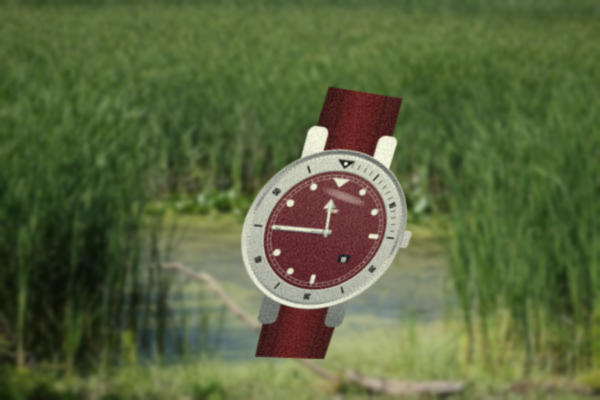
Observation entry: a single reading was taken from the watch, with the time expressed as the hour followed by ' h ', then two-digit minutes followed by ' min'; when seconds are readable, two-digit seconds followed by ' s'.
11 h 45 min
